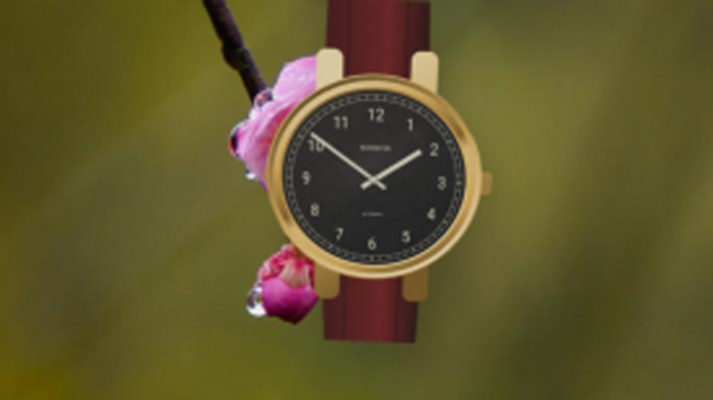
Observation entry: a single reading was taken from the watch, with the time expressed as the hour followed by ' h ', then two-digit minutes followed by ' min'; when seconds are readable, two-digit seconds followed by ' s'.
1 h 51 min
